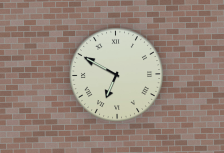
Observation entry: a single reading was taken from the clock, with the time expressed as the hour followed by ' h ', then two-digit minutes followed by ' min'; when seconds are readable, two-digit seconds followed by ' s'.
6 h 50 min
